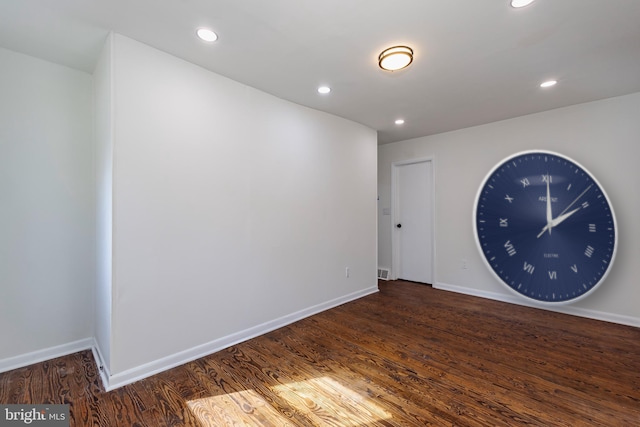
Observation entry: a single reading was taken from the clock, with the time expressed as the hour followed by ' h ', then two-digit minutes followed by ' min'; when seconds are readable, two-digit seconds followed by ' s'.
2 h 00 min 08 s
